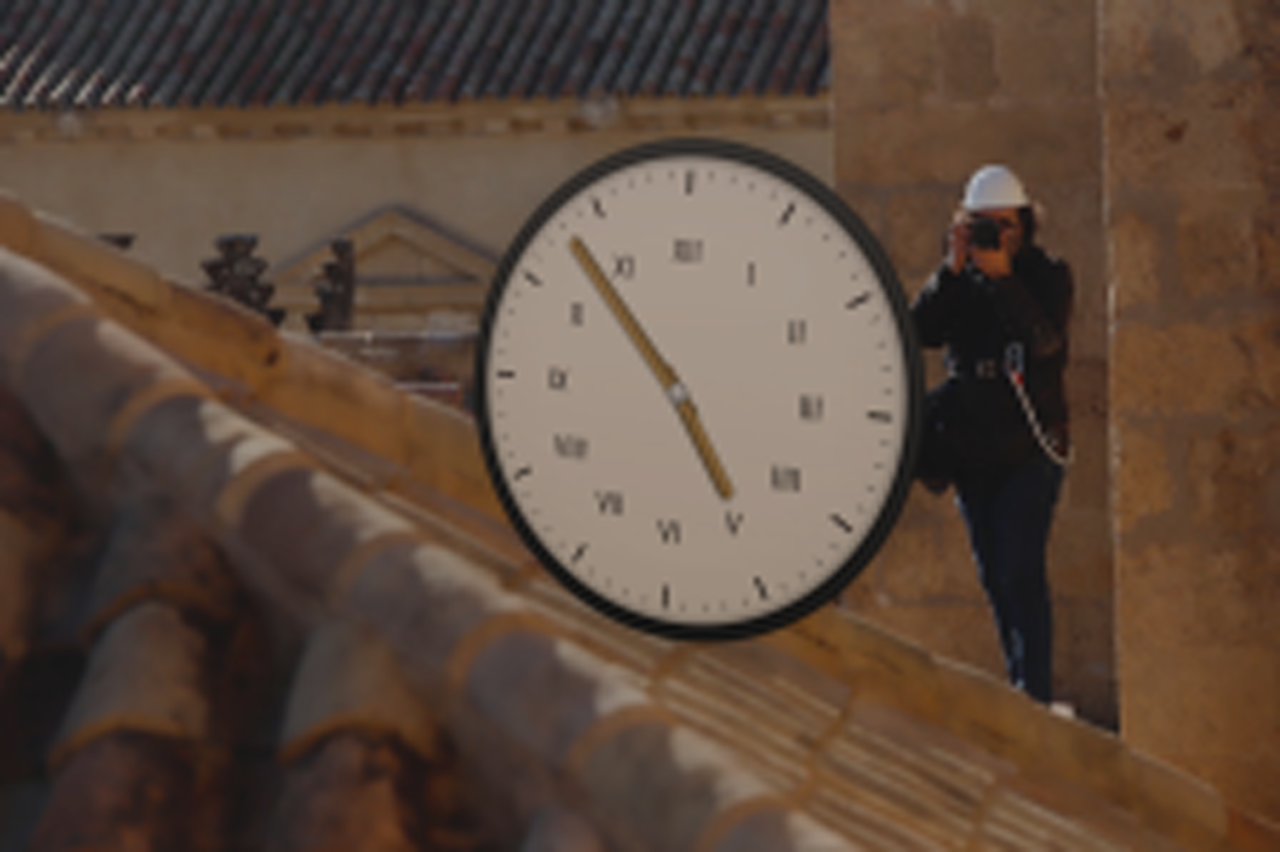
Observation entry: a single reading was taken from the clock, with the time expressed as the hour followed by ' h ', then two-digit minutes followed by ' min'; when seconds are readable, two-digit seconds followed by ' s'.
4 h 53 min
